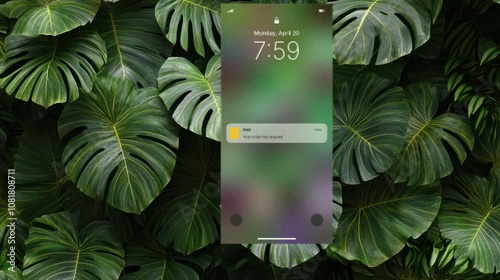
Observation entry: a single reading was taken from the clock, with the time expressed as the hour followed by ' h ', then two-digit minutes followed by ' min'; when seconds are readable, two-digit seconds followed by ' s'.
7 h 59 min
